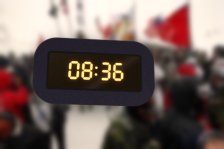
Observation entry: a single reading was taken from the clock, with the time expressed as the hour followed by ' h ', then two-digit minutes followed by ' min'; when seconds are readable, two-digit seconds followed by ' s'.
8 h 36 min
